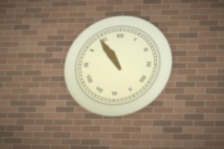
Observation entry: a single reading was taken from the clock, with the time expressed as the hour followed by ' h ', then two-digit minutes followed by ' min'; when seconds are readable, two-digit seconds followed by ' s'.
10 h 54 min
